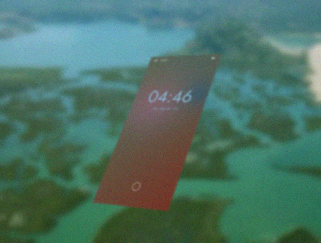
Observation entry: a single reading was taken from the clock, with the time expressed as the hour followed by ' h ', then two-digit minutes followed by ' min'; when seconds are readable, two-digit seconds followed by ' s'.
4 h 46 min
